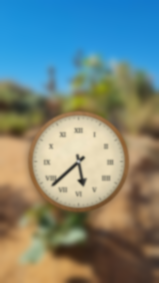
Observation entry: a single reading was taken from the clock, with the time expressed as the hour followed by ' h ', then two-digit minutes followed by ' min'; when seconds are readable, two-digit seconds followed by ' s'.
5 h 38 min
